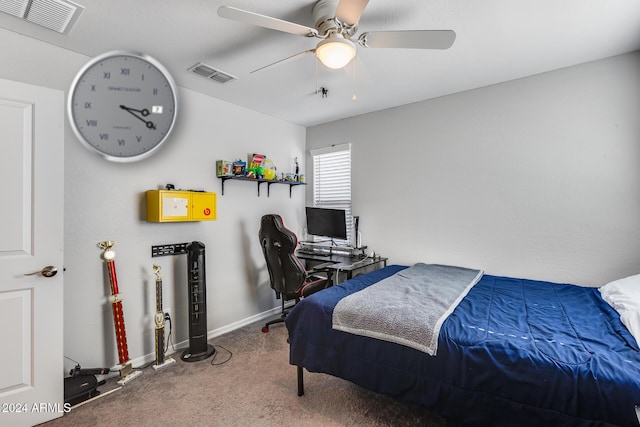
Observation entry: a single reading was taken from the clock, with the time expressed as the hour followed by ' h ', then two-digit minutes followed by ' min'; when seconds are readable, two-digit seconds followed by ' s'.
3 h 20 min
